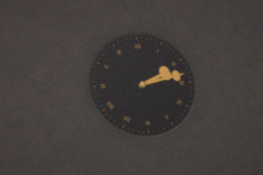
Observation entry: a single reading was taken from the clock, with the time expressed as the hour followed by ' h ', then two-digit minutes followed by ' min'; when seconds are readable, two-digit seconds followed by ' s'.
2 h 13 min
